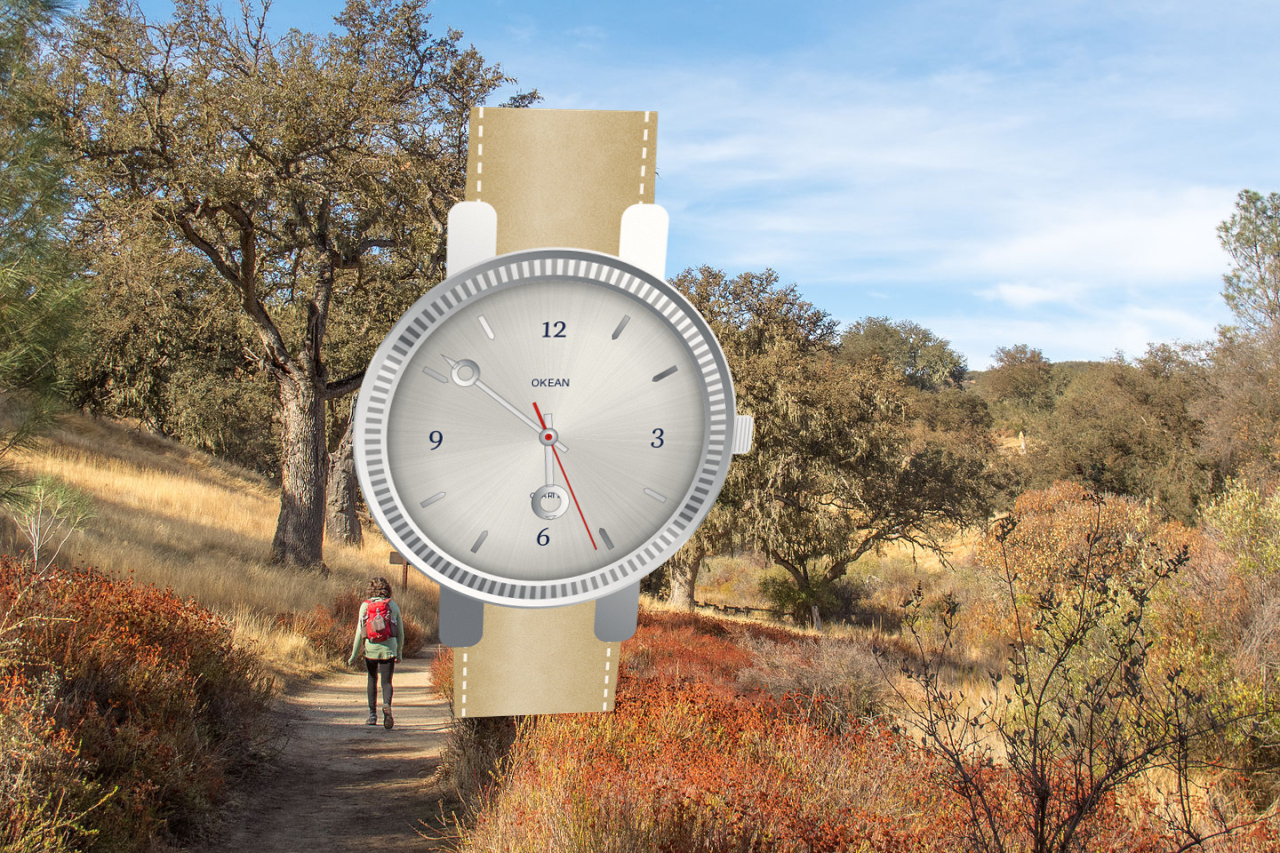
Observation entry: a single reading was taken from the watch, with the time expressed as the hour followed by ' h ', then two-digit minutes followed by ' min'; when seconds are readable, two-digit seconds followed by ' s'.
5 h 51 min 26 s
